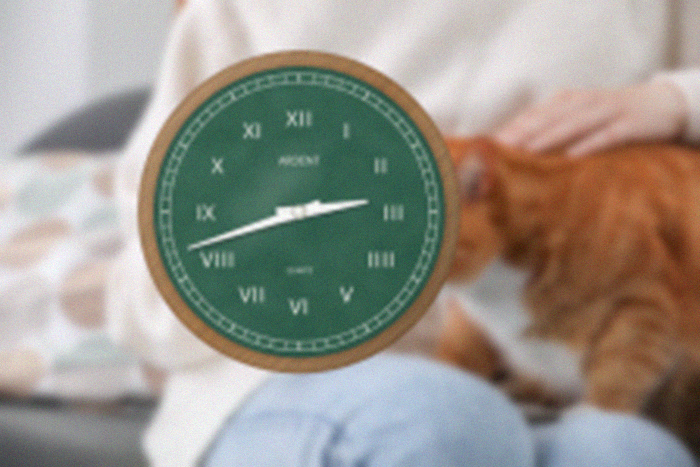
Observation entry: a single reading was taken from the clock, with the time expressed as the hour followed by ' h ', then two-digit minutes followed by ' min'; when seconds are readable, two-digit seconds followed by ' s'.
2 h 42 min
